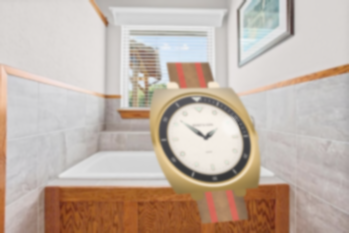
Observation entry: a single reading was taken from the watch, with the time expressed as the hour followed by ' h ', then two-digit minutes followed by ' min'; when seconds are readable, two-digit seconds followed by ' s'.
1 h 52 min
